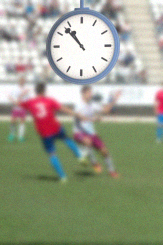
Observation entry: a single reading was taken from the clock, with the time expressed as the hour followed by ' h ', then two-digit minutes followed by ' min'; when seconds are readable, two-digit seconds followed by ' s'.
10 h 53 min
